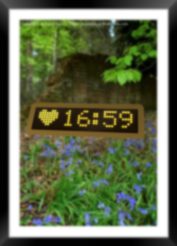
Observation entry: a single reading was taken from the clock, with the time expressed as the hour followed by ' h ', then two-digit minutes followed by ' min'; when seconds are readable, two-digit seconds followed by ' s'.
16 h 59 min
